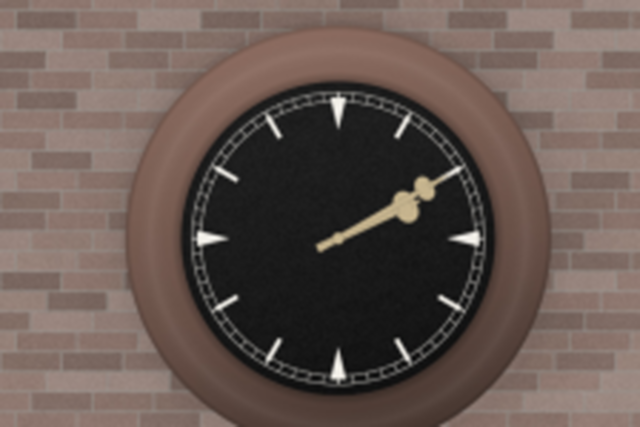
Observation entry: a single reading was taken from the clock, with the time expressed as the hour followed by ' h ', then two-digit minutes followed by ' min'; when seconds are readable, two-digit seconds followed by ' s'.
2 h 10 min
